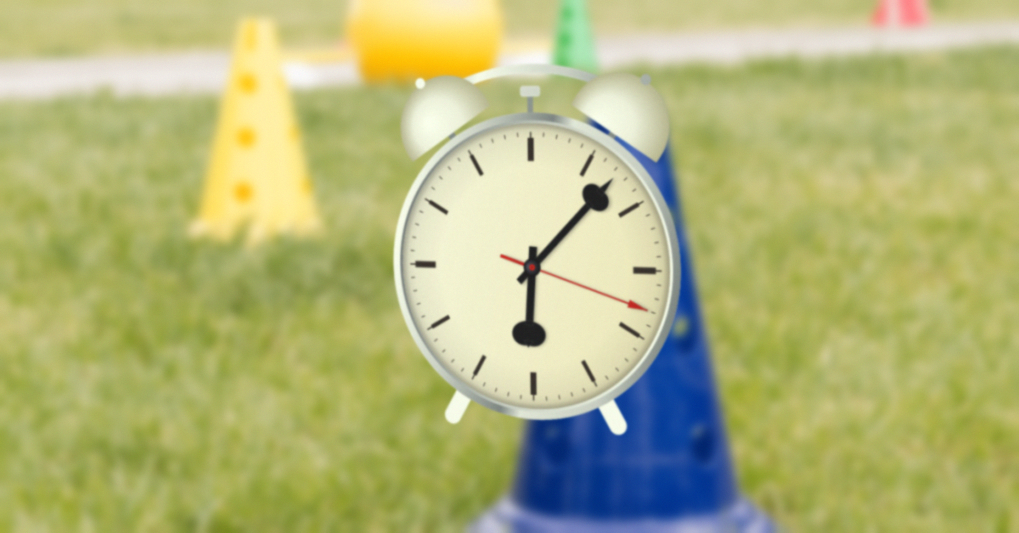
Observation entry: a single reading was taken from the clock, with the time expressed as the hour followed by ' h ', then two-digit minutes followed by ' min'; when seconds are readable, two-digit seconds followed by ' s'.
6 h 07 min 18 s
